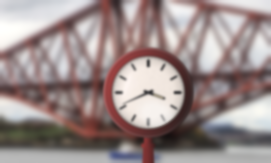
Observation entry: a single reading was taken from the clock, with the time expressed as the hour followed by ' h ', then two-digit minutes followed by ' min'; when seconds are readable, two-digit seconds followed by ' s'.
3 h 41 min
